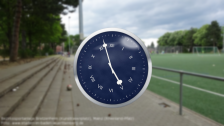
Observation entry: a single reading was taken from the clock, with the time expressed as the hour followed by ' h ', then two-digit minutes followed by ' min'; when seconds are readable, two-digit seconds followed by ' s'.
4 h 57 min
